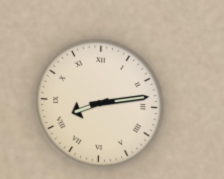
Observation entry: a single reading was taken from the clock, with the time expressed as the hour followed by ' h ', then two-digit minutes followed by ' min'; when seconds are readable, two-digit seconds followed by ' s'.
8 h 13 min
